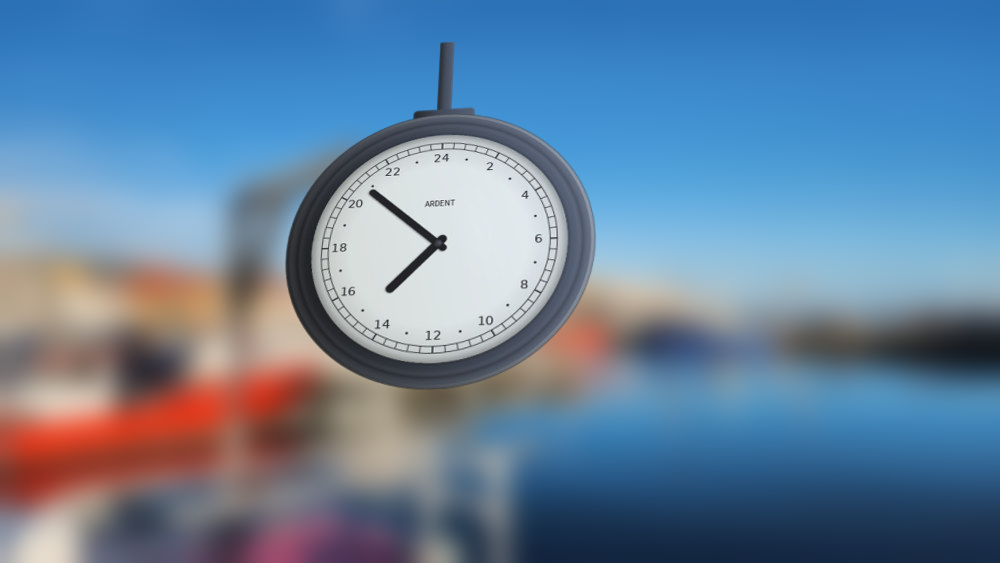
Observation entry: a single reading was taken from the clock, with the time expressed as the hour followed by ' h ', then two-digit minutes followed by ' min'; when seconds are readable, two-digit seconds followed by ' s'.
14 h 52 min
